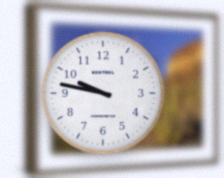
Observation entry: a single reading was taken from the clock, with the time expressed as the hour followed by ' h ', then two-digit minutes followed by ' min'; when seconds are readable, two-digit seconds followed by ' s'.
9 h 47 min
